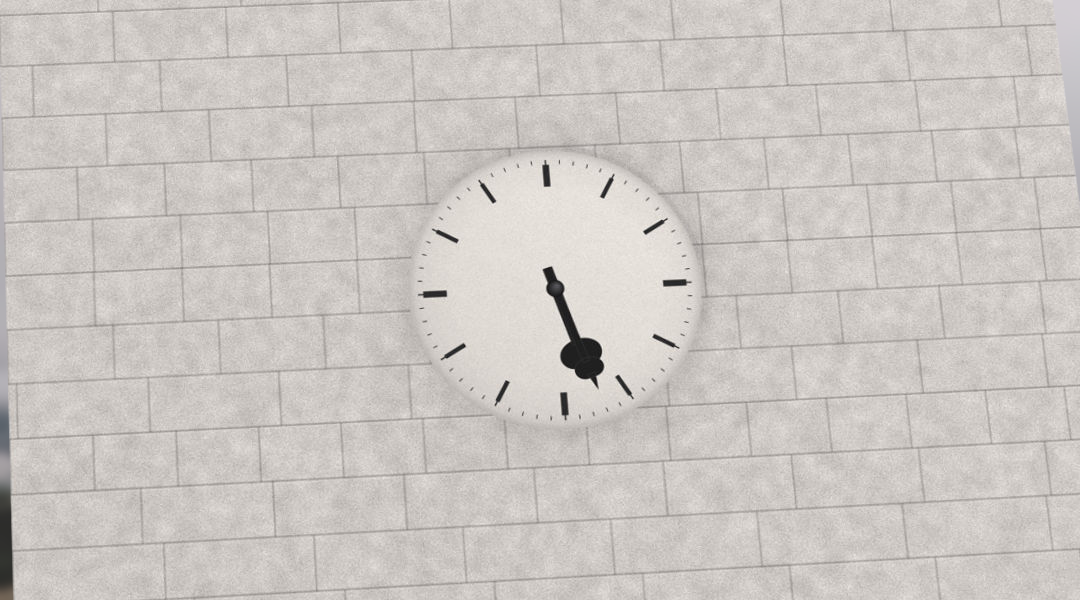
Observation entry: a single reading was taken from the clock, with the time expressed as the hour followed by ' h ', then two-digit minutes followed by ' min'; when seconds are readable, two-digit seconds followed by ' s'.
5 h 27 min
